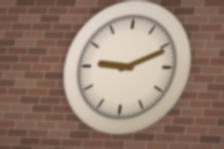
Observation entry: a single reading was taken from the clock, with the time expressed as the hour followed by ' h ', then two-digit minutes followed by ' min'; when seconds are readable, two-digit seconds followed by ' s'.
9 h 11 min
